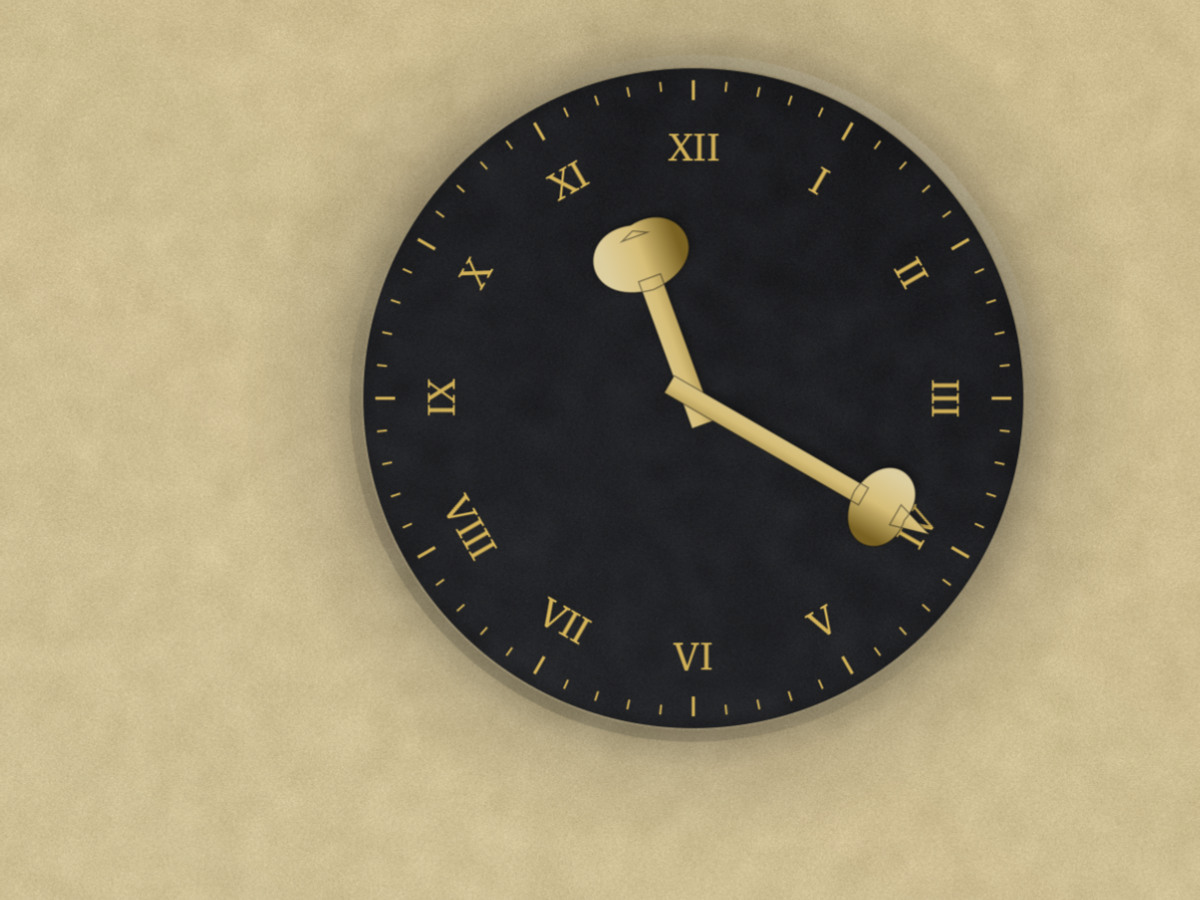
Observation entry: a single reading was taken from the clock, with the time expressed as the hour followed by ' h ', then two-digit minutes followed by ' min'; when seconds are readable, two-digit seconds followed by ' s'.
11 h 20 min
